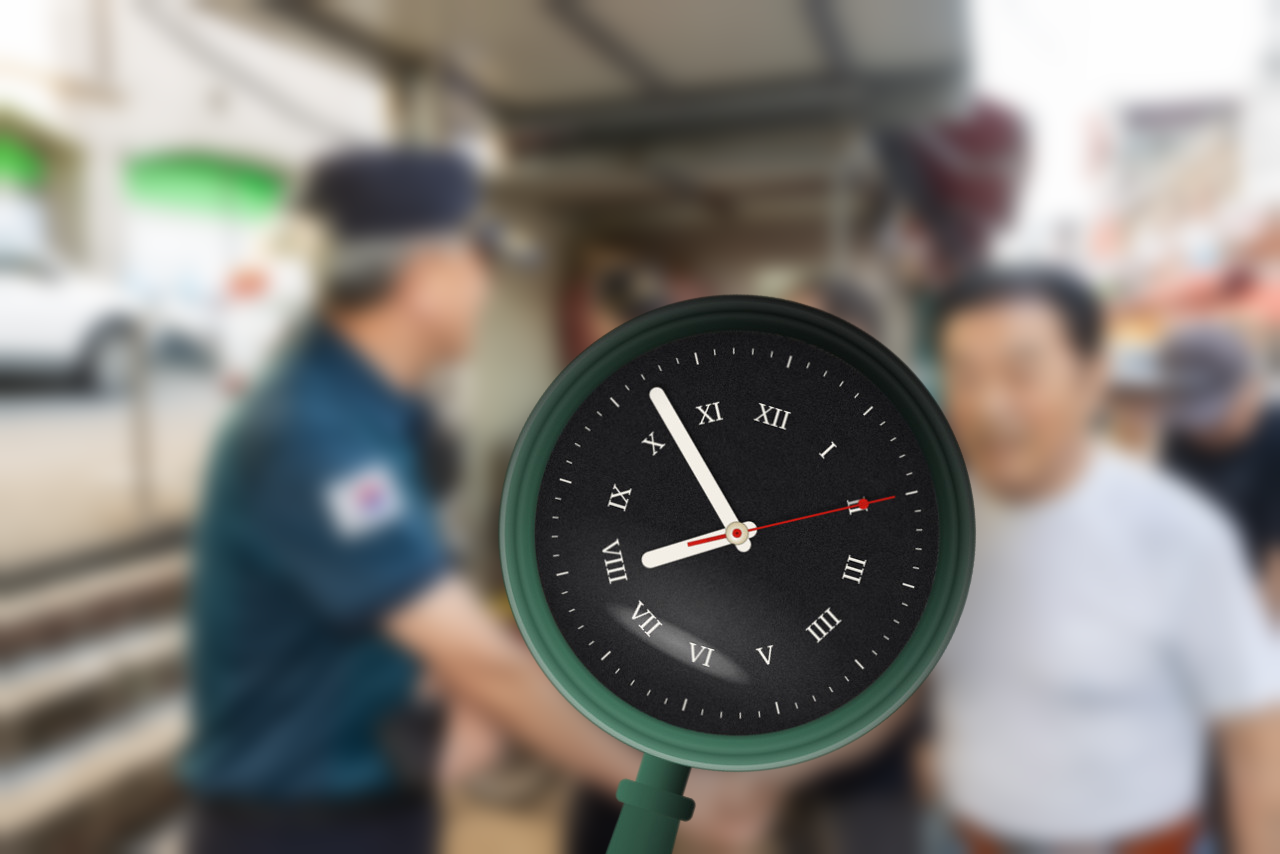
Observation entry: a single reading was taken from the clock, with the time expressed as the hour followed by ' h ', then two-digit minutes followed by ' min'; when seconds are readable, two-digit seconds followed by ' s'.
7 h 52 min 10 s
